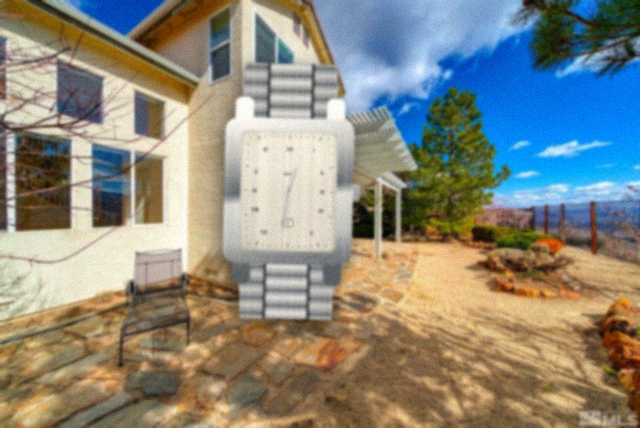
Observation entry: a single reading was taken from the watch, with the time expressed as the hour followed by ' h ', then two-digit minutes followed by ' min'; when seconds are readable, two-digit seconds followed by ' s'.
12 h 31 min
